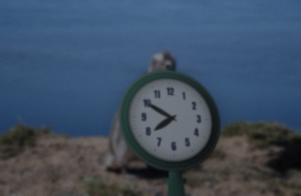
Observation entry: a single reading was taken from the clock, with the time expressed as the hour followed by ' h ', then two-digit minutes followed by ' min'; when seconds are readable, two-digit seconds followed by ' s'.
7 h 50 min
